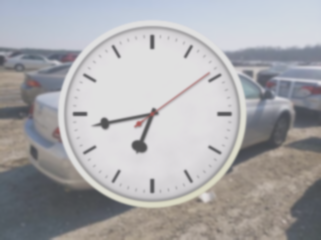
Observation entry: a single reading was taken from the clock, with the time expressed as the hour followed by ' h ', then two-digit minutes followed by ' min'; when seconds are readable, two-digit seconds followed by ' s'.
6 h 43 min 09 s
